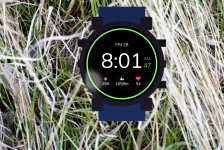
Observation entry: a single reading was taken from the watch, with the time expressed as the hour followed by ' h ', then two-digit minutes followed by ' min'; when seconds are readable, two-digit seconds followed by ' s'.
8 h 01 min
